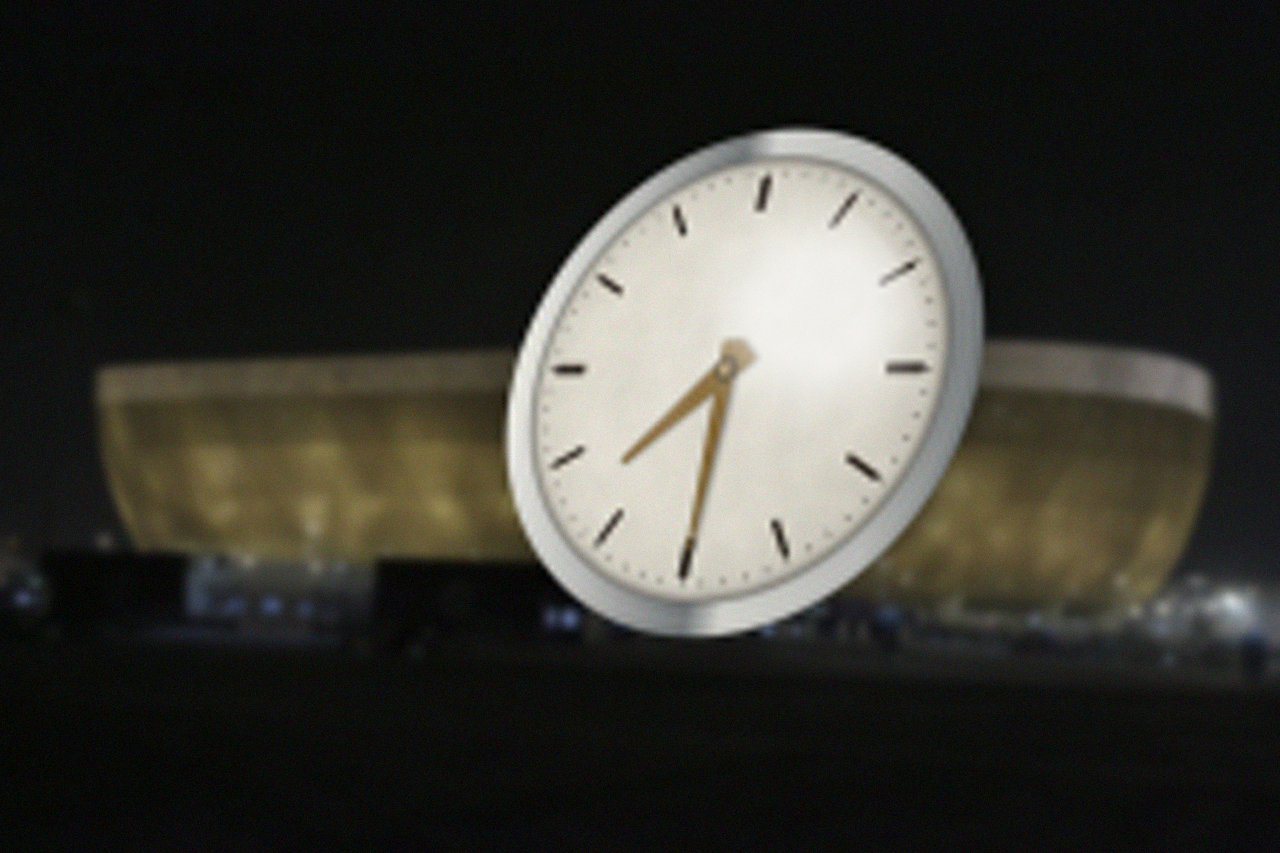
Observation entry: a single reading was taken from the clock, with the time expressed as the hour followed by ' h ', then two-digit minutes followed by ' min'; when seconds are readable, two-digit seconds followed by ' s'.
7 h 30 min
